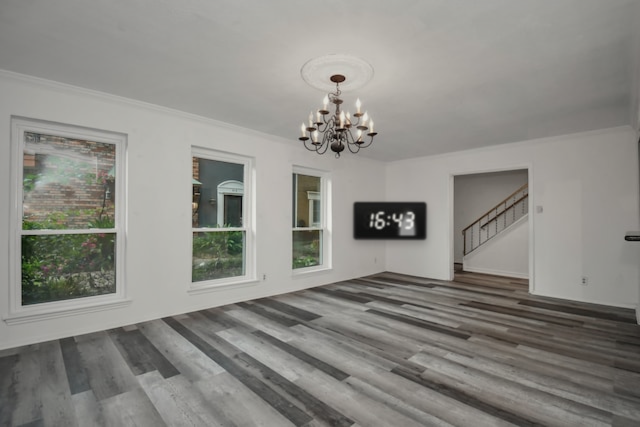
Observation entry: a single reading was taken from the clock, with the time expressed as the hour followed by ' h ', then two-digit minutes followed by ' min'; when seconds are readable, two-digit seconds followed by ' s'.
16 h 43 min
